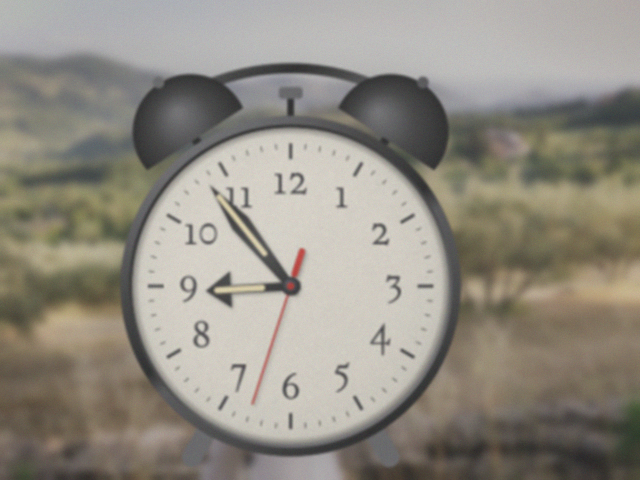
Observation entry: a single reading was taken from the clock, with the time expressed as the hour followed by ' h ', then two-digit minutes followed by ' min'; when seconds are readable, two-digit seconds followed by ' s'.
8 h 53 min 33 s
